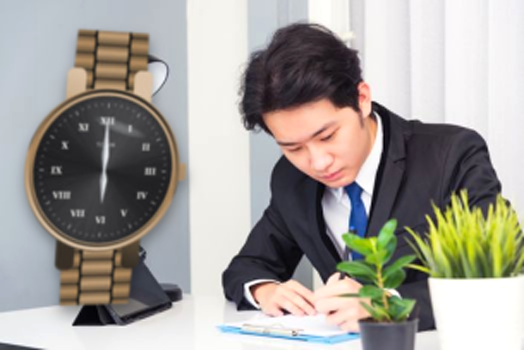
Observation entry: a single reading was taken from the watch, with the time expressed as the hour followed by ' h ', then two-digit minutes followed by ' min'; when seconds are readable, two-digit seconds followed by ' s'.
6 h 00 min
